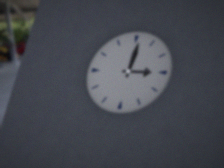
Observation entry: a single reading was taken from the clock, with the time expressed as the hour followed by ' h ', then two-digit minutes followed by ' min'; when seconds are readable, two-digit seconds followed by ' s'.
3 h 01 min
